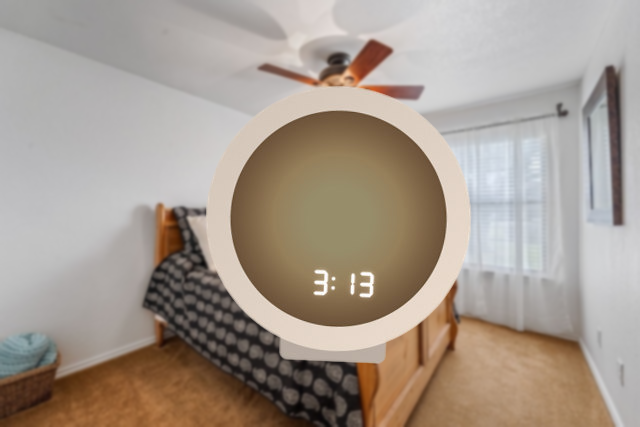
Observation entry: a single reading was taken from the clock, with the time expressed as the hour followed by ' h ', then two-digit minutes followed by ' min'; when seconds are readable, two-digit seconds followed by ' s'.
3 h 13 min
